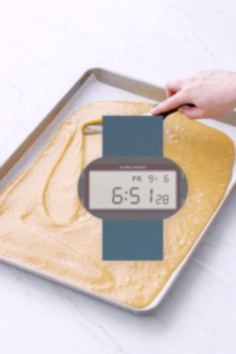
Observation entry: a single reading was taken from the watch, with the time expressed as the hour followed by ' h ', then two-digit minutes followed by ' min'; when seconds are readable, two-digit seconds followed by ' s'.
6 h 51 min
